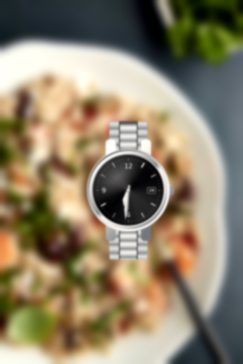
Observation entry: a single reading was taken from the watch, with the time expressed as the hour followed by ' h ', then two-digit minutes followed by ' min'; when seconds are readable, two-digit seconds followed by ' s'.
6 h 31 min
